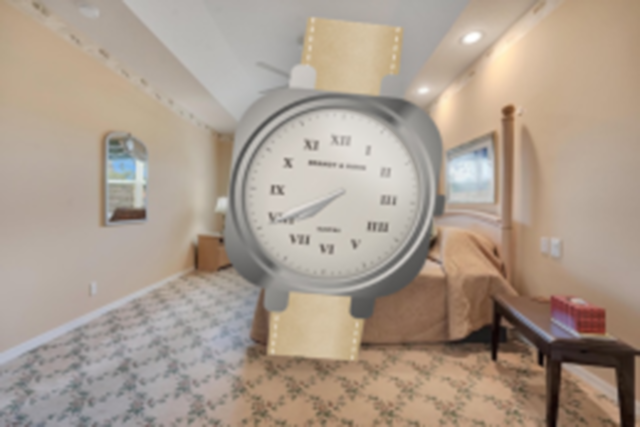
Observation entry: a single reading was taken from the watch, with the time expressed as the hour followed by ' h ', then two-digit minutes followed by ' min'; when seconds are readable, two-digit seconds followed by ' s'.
7 h 40 min
